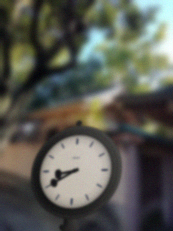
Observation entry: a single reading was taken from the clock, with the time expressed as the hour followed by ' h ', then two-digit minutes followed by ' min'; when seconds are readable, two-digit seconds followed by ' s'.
8 h 40 min
